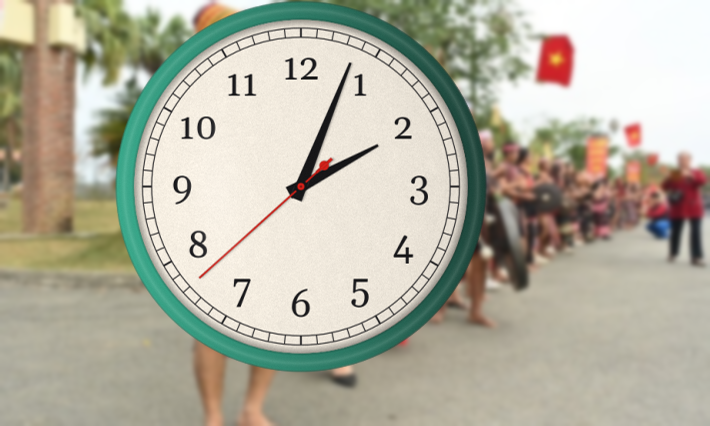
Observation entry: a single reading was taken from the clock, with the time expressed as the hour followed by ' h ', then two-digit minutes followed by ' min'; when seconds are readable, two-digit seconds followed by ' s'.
2 h 03 min 38 s
